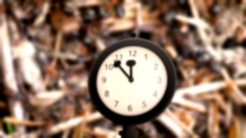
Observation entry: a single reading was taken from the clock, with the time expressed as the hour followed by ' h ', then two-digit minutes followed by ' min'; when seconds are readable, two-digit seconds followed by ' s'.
11 h 53 min
